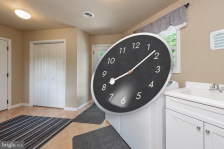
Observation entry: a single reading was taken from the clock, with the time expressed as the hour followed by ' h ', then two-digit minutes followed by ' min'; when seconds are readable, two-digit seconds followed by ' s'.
8 h 08 min
